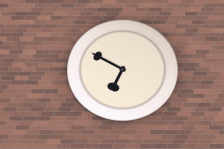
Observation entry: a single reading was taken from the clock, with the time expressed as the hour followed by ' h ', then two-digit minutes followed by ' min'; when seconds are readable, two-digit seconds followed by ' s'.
6 h 50 min
